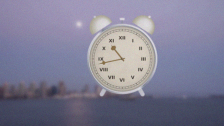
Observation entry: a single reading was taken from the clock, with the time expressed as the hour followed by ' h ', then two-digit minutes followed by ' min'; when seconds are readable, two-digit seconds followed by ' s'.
10 h 43 min
